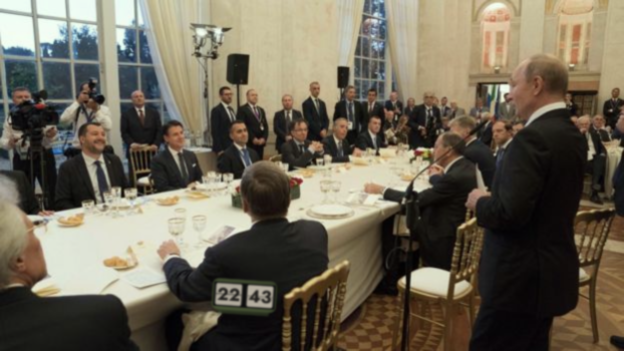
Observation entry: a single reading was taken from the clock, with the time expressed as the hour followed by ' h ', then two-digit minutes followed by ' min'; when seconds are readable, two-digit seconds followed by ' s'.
22 h 43 min
